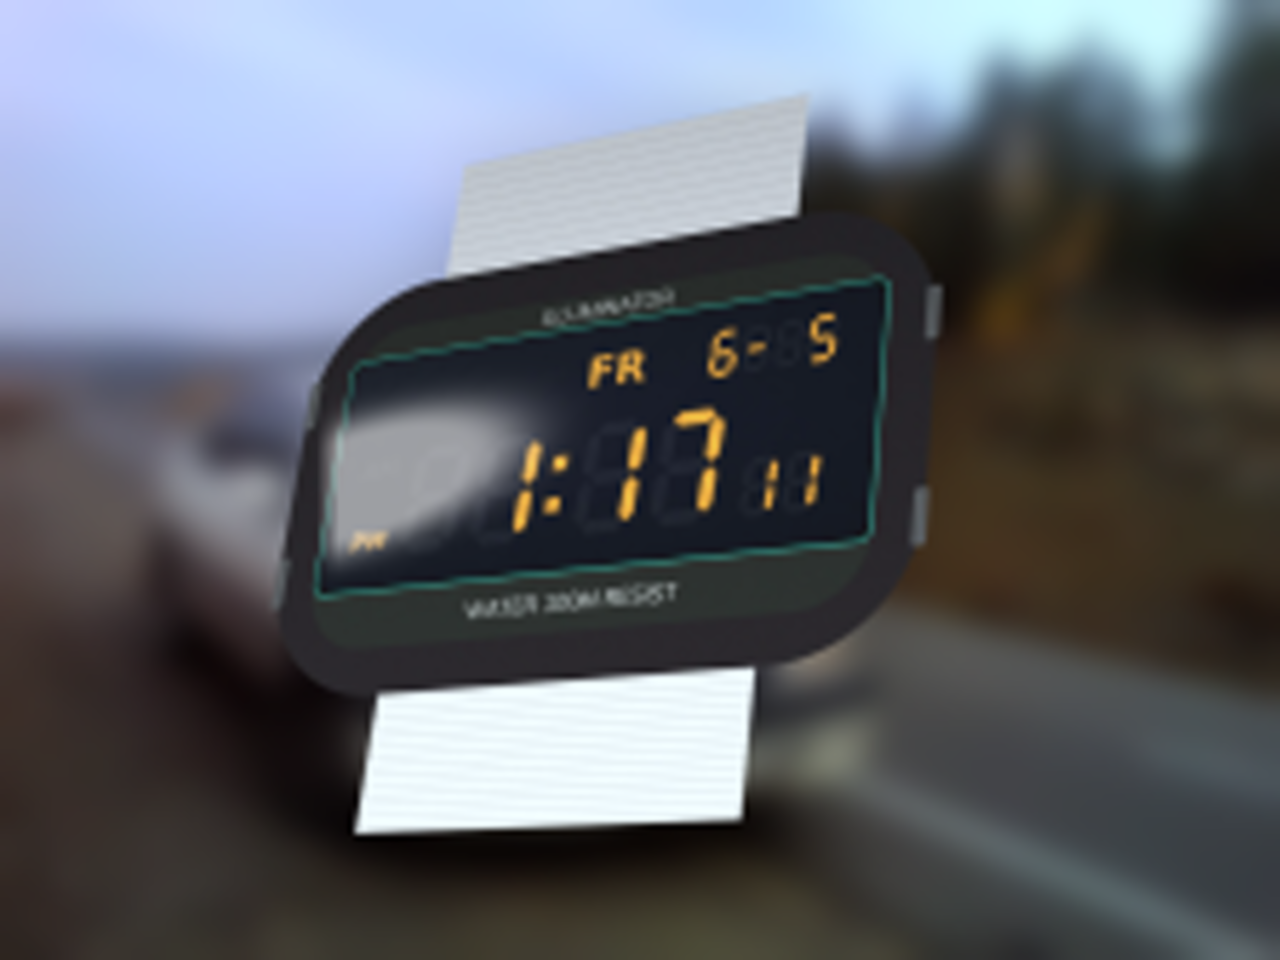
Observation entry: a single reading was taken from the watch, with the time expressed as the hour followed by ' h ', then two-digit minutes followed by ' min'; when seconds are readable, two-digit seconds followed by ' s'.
1 h 17 min 11 s
